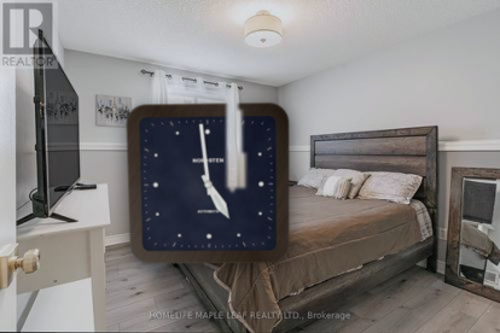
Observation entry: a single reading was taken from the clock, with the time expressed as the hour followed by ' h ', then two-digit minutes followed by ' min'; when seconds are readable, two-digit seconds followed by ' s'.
4 h 59 min
